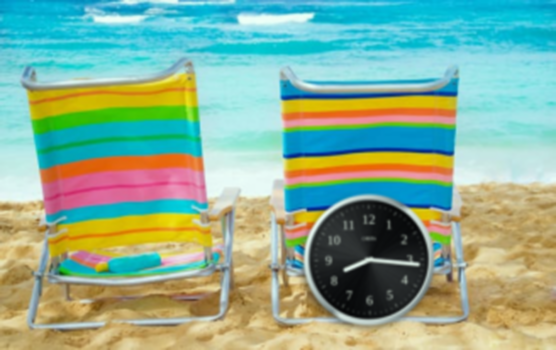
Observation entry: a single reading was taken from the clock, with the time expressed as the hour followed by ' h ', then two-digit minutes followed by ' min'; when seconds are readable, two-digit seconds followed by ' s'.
8 h 16 min
